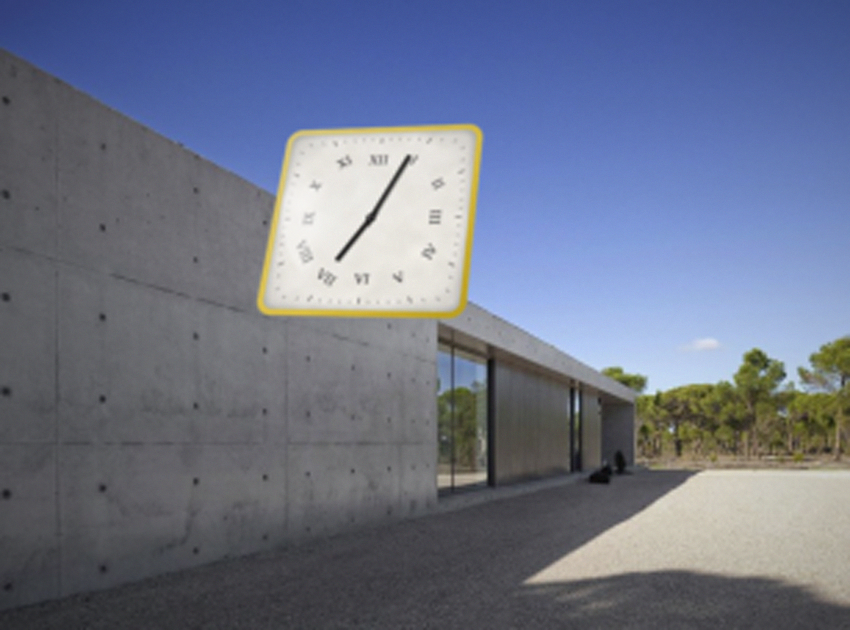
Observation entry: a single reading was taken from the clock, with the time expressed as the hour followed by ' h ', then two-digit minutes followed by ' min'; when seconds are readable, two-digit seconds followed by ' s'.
7 h 04 min
